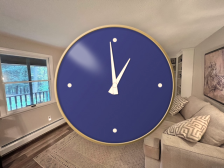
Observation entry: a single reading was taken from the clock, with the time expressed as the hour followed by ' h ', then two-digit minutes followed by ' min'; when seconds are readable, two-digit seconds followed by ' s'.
12 h 59 min
